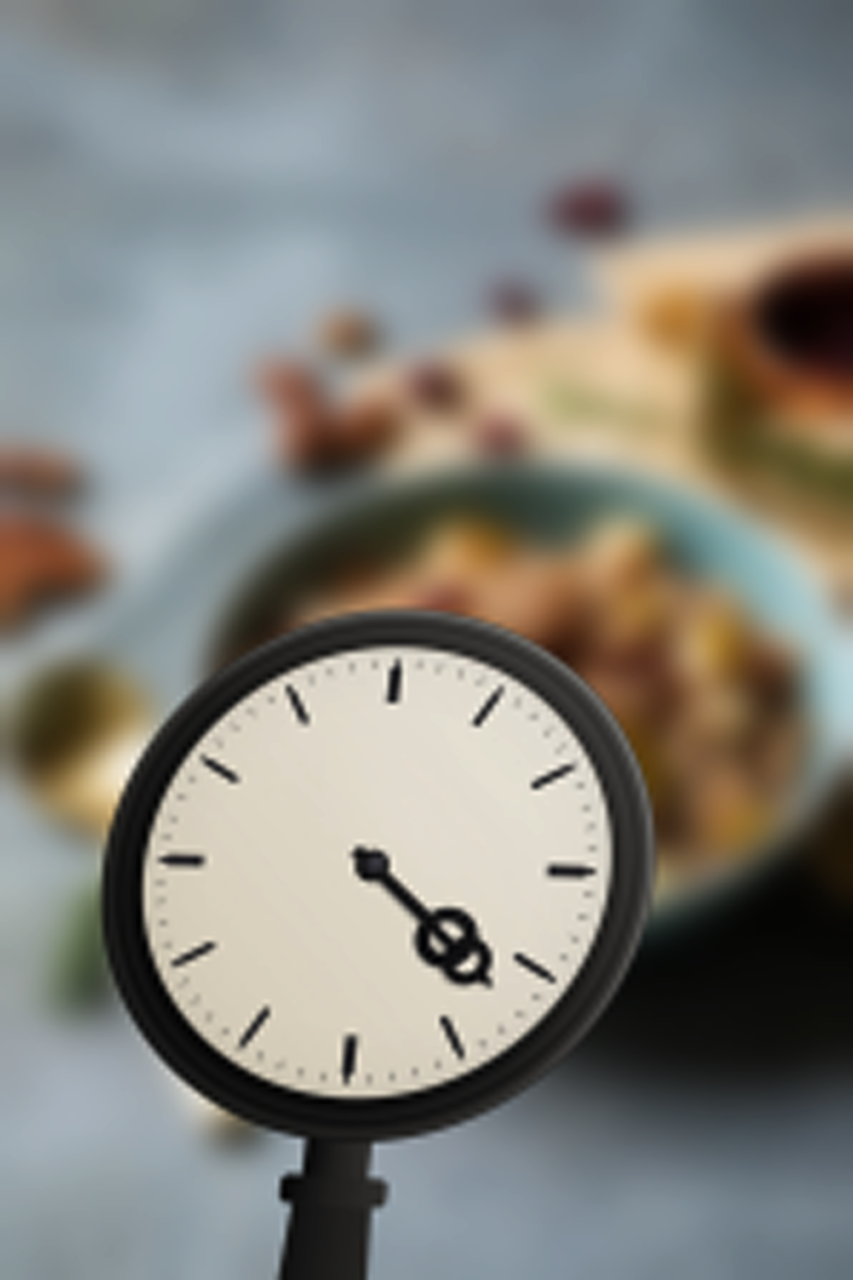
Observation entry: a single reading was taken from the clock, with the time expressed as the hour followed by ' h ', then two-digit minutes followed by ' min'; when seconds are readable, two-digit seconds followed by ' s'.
4 h 22 min
